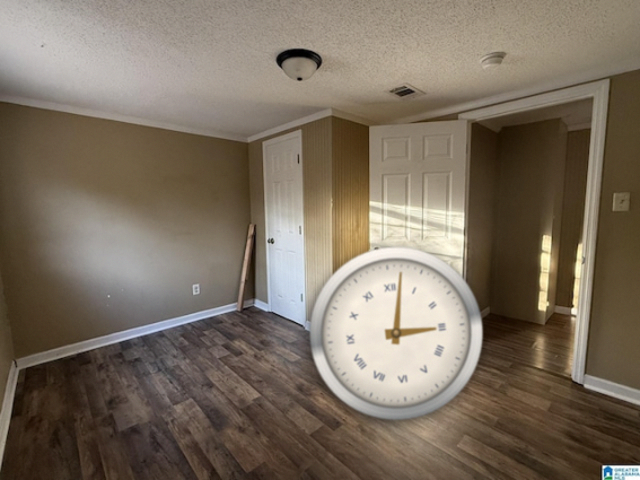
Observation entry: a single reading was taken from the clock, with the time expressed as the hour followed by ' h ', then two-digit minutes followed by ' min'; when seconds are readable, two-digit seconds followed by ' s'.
3 h 02 min
